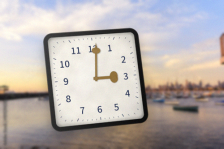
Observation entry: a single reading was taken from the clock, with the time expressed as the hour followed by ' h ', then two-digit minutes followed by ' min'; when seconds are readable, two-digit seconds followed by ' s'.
3 h 01 min
